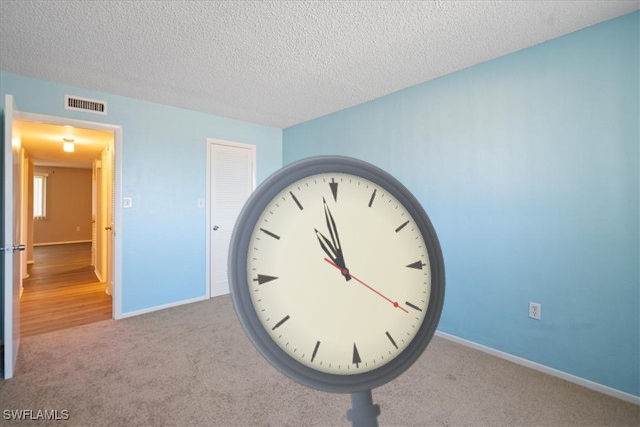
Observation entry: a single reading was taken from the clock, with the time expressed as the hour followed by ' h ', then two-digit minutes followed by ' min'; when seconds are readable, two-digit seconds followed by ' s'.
10 h 58 min 21 s
